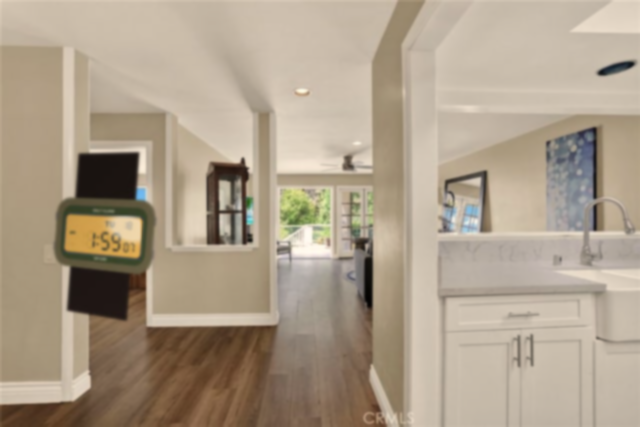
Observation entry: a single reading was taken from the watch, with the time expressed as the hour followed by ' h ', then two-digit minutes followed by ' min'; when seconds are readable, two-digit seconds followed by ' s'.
1 h 59 min
